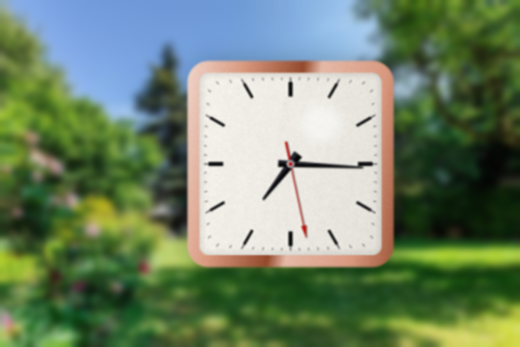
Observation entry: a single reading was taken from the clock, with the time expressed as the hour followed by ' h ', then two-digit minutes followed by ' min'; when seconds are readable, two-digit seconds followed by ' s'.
7 h 15 min 28 s
